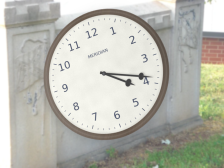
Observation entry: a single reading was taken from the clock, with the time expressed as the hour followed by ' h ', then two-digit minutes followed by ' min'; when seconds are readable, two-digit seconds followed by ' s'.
4 h 19 min
